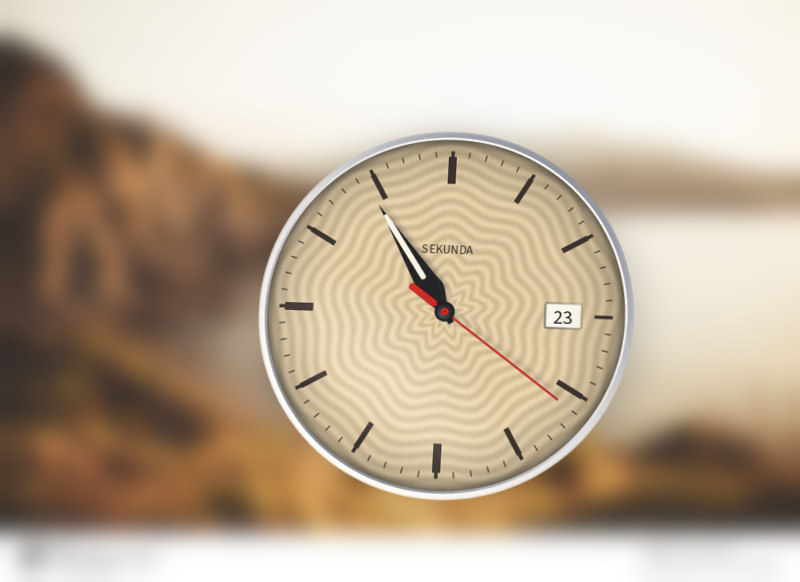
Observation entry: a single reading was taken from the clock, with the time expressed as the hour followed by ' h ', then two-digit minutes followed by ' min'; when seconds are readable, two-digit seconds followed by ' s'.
10 h 54 min 21 s
